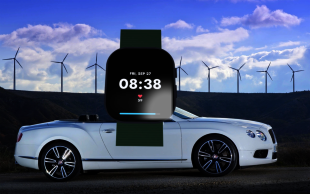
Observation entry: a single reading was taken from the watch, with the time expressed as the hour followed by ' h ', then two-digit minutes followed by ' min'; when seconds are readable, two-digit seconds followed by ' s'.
8 h 38 min
